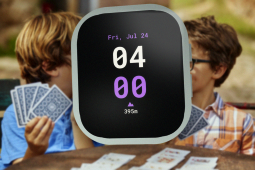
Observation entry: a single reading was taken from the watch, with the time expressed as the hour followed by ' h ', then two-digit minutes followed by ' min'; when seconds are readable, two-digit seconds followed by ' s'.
4 h 00 min
